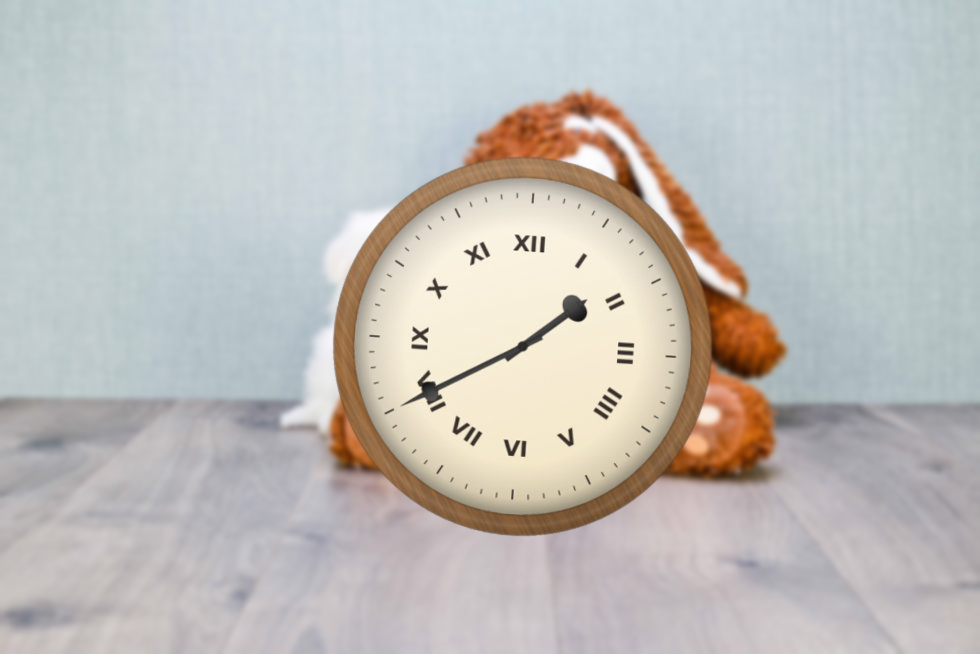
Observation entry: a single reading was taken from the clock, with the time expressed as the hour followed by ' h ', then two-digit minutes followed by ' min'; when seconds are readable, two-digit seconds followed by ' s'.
1 h 40 min
